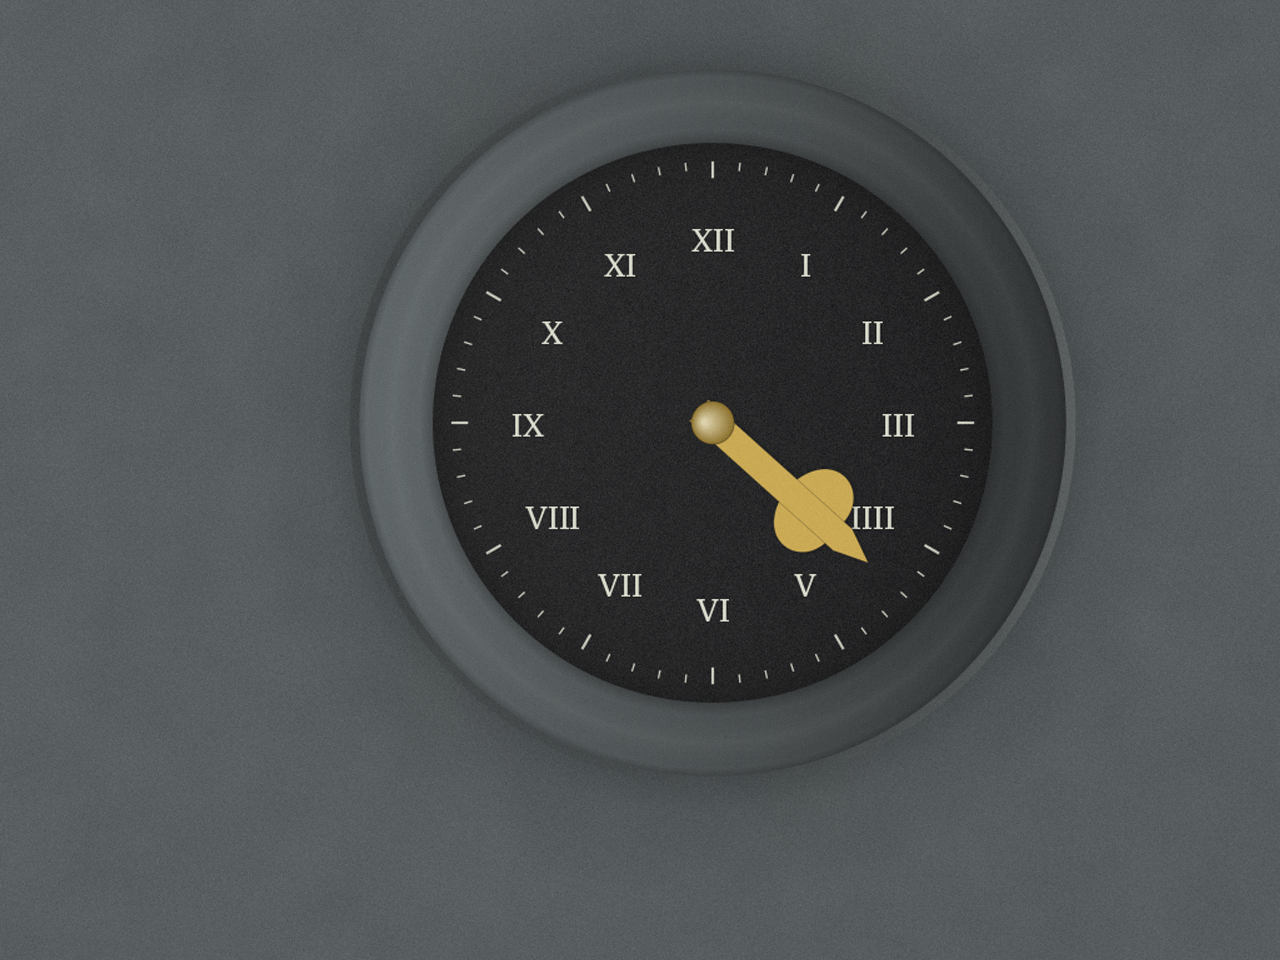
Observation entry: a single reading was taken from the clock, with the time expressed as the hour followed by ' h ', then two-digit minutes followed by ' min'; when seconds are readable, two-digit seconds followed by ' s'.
4 h 22 min
